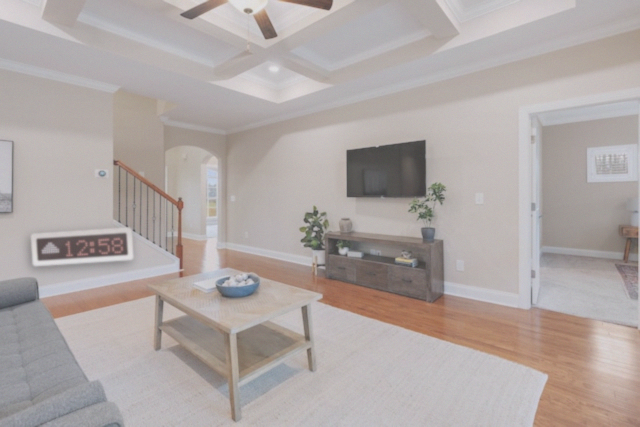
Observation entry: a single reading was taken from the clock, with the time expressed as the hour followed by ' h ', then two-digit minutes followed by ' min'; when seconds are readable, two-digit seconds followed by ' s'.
12 h 58 min
